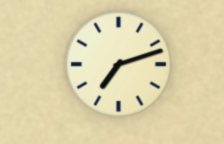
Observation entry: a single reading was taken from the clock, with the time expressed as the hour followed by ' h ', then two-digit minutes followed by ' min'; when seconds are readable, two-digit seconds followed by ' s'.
7 h 12 min
